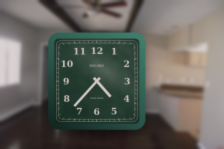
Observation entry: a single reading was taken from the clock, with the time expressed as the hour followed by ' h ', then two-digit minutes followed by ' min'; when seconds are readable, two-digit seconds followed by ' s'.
4 h 37 min
